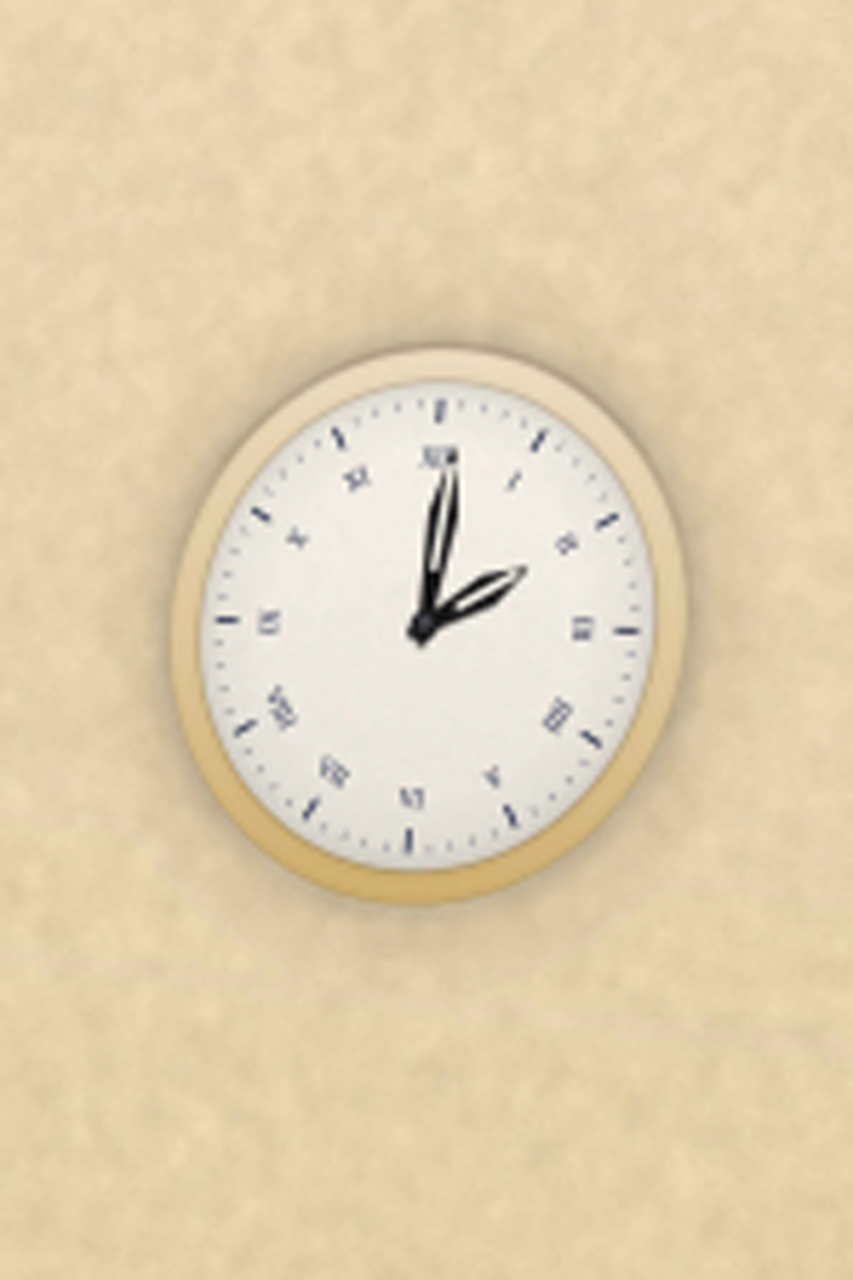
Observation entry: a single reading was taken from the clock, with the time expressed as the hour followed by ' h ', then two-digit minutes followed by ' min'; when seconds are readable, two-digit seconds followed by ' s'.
2 h 01 min
